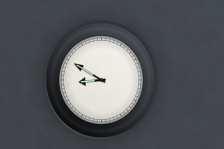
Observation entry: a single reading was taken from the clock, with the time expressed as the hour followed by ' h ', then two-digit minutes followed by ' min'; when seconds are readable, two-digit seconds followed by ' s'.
8 h 50 min
